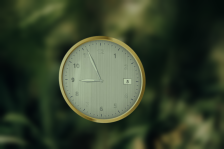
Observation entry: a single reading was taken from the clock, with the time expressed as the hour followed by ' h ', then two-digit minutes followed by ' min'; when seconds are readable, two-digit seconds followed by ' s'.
8 h 56 min
